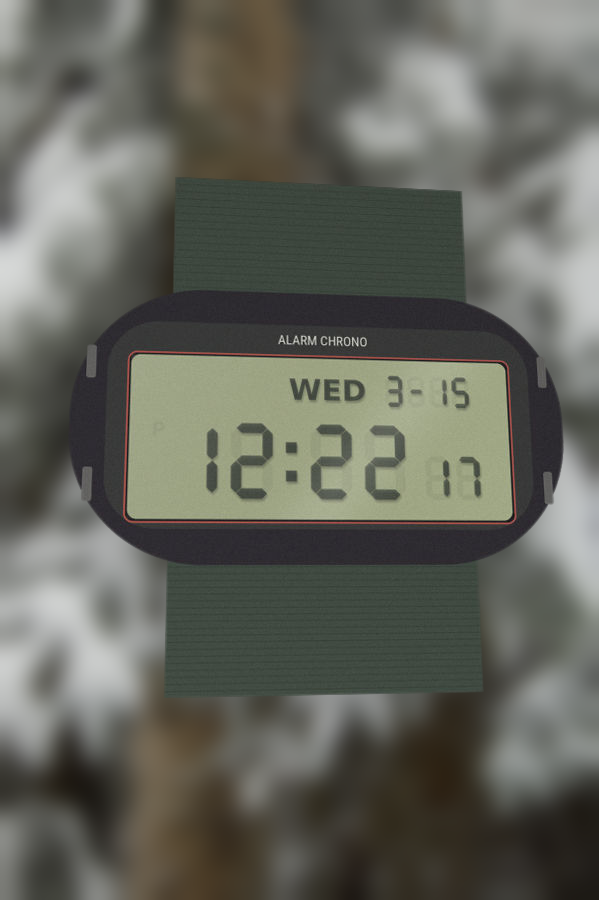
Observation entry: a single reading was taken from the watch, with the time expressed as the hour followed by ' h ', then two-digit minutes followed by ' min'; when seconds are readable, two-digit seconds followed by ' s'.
12 h 22 min 17 s
